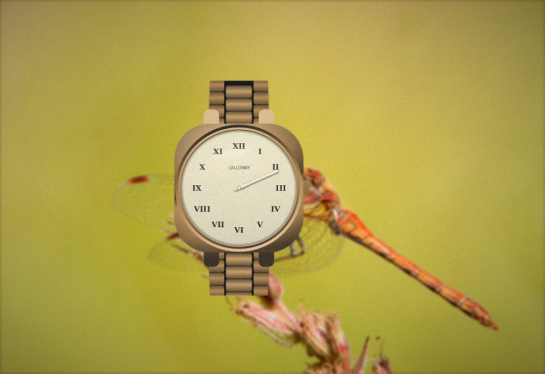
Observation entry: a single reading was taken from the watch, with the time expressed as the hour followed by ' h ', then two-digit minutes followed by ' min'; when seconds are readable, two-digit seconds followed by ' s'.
2 h 11 min
